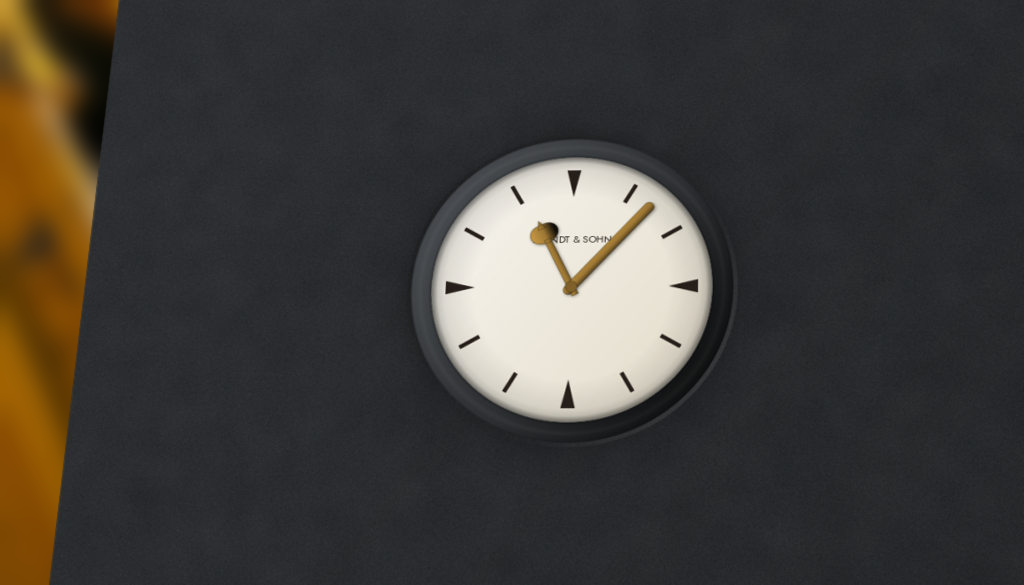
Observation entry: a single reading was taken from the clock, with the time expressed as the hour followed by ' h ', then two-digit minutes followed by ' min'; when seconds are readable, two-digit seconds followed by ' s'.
11 h 07 min
